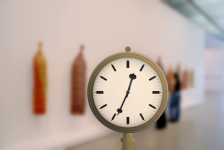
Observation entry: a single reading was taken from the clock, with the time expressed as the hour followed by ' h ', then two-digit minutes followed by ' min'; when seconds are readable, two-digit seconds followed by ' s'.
12 h 34 min
